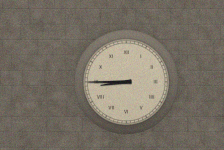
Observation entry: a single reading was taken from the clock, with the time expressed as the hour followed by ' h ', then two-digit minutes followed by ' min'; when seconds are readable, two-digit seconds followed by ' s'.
8 h 45 min
